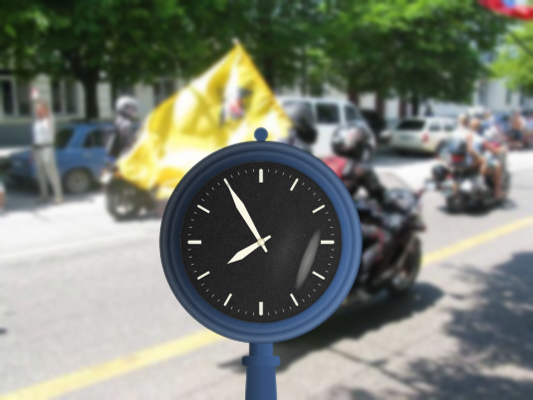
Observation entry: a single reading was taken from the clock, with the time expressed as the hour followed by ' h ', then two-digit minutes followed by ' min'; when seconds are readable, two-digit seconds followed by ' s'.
7 h 55 min
